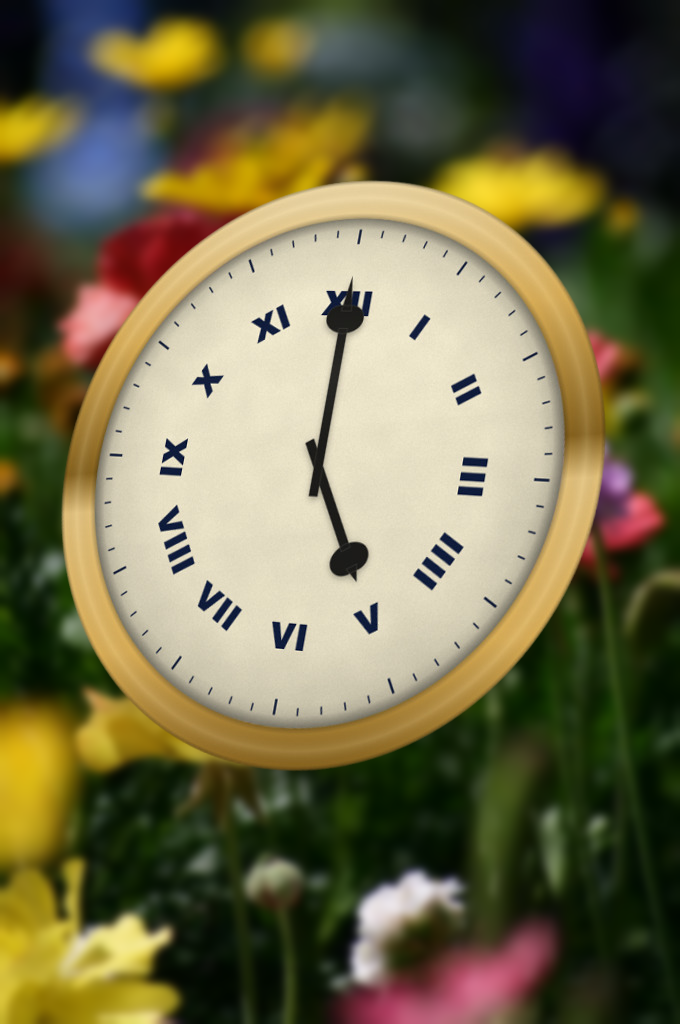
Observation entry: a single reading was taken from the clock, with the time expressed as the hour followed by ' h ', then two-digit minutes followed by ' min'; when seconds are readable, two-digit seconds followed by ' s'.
5 h 00 min
